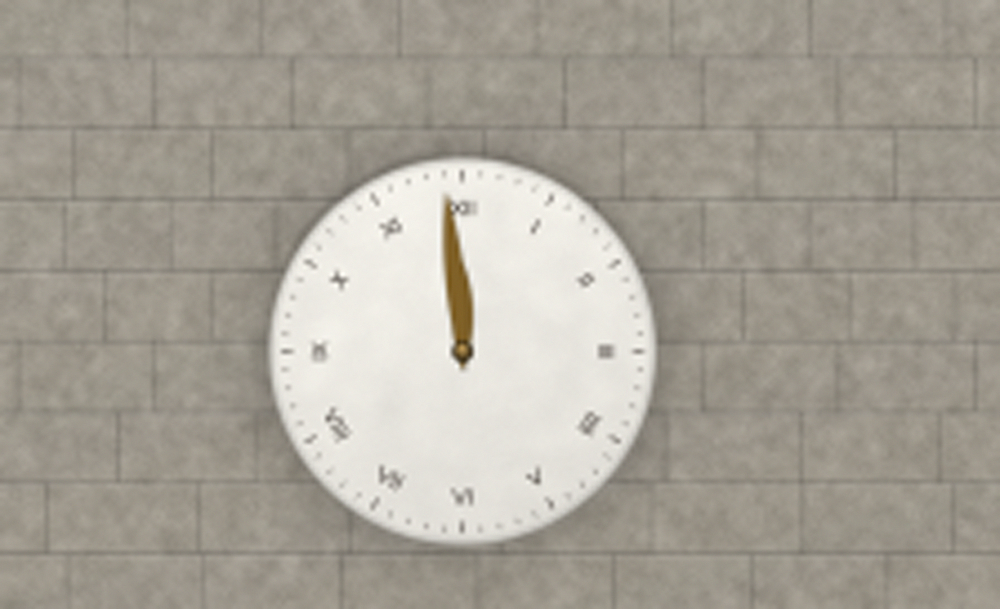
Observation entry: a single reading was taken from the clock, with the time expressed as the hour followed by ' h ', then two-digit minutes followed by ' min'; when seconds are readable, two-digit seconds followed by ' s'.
11 h 59 min
